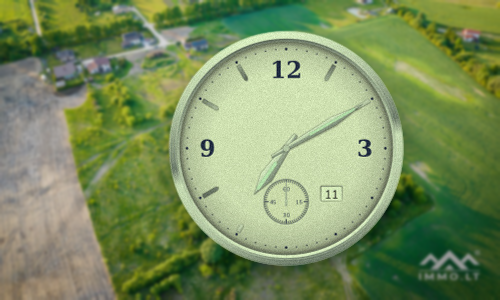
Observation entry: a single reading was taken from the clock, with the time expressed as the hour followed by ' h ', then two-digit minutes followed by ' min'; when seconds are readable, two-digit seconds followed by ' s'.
7 h 10 min
